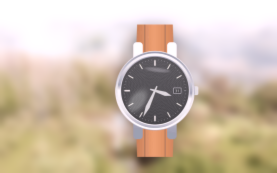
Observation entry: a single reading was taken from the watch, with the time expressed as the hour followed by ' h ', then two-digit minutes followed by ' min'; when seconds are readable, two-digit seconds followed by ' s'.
3 h 34 min
